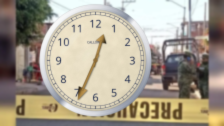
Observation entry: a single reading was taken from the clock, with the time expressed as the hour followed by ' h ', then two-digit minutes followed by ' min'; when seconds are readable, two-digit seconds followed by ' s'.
12 h 34 min
